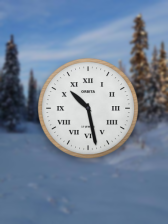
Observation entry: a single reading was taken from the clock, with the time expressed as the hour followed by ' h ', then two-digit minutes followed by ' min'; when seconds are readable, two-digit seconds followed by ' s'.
10 h 28 min
